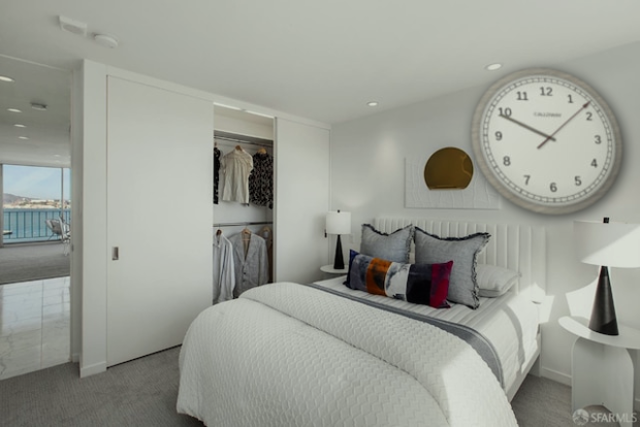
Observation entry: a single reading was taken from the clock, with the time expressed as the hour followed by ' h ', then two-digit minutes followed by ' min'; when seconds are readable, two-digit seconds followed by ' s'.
9 h 49 min 08 s
